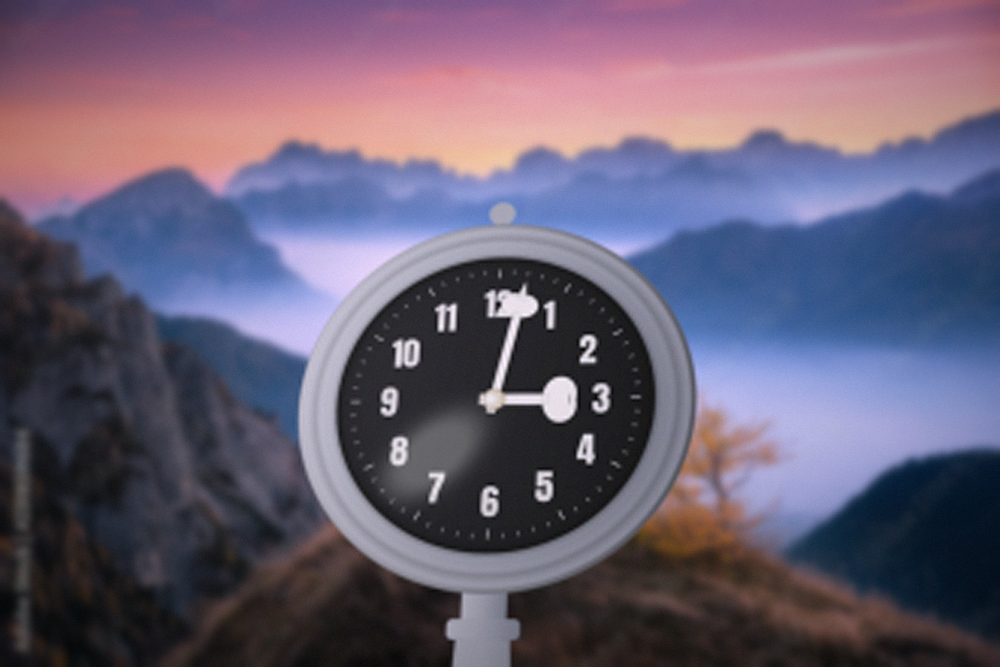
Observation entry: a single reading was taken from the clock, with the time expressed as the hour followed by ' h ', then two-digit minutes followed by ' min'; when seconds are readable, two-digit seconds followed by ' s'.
3 h 02 min
